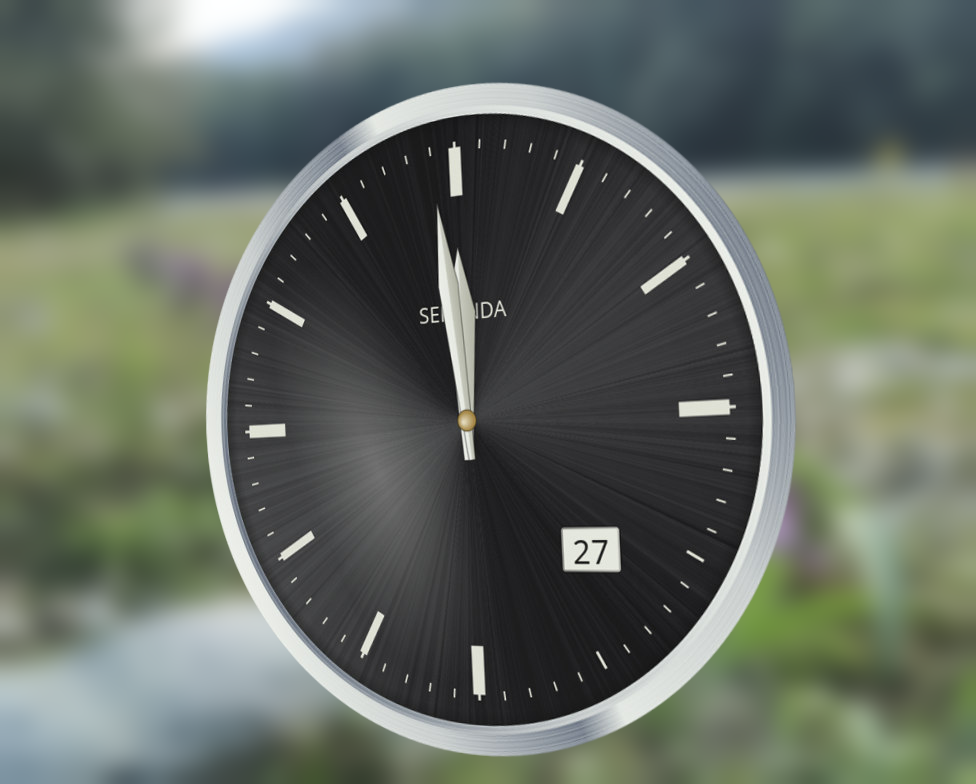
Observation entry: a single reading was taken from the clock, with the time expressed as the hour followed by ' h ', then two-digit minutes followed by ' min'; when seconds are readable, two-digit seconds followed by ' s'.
11 h 59 min
